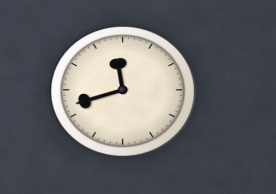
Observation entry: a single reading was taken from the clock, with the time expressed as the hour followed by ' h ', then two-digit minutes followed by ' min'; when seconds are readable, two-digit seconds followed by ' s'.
11 h 42 min
